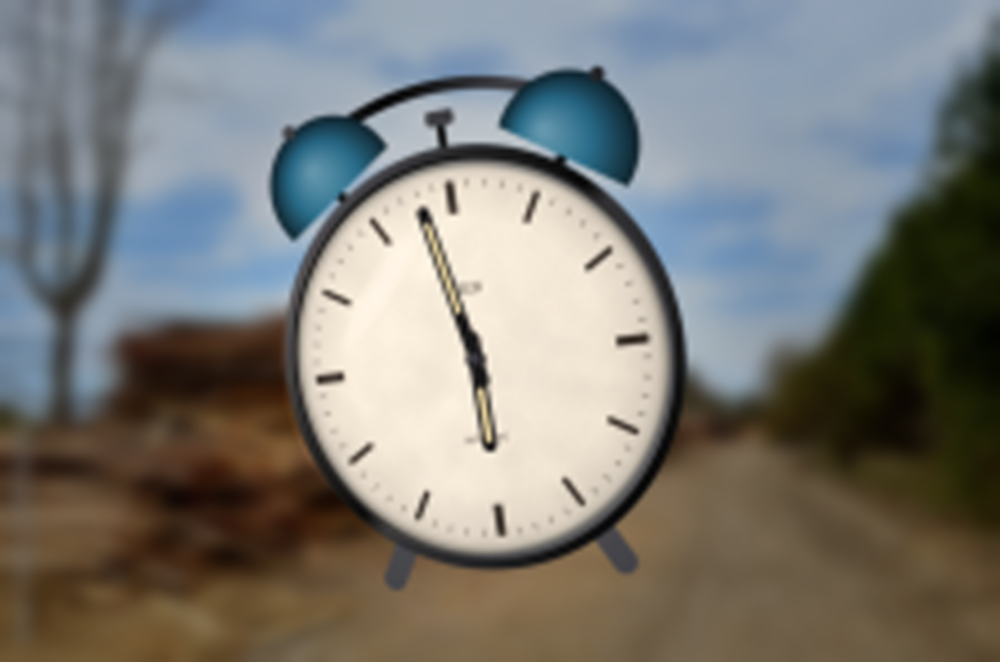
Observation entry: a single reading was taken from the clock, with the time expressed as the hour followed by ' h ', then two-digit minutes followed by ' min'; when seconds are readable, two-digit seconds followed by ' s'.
5 h 58 min
